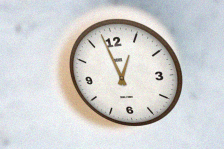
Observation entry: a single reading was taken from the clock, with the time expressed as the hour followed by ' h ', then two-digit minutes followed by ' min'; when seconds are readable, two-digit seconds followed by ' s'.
12 h 58 min
